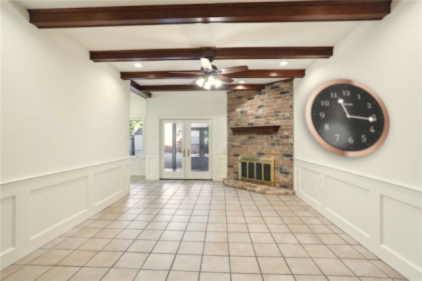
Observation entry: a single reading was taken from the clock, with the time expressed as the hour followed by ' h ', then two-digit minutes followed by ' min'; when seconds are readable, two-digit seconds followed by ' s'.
11 h 16 min
